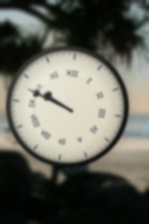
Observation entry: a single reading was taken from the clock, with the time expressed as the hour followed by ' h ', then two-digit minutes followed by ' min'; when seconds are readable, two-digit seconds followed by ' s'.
9 h 48 min
